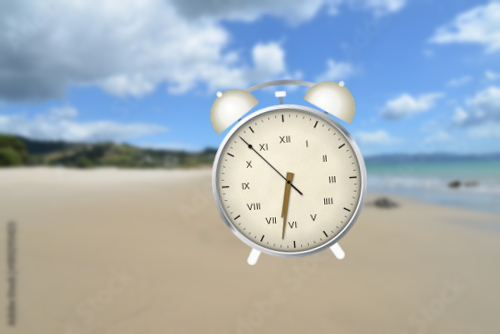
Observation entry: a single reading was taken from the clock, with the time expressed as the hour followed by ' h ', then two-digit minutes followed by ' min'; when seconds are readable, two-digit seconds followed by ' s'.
6 h 31 min 53 s
